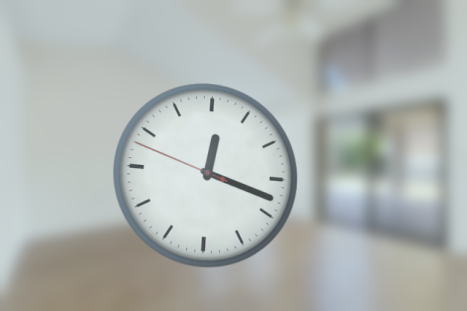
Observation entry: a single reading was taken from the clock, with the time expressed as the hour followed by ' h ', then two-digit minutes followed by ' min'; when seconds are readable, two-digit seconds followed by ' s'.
12 h 17 min 48 s
